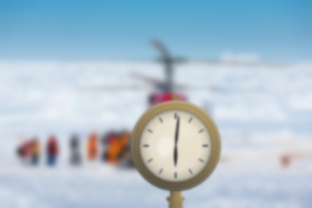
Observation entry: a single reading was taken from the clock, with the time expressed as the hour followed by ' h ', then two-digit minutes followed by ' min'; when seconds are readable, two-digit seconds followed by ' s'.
6 h 01 min
